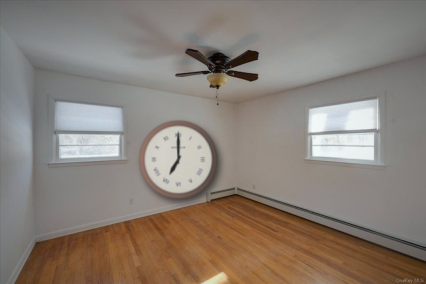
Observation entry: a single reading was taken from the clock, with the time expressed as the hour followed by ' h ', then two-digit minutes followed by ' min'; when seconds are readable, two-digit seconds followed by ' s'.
7 h 00 min
